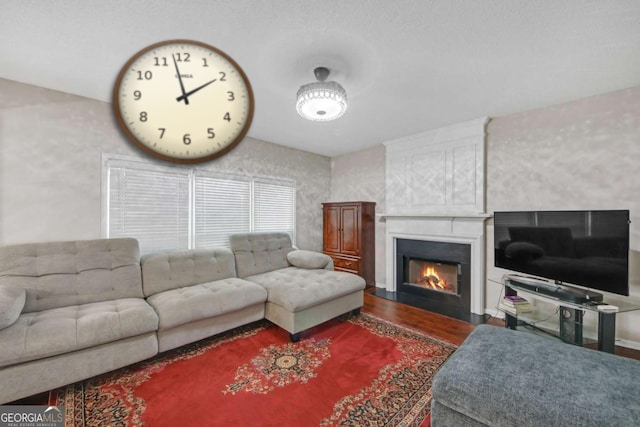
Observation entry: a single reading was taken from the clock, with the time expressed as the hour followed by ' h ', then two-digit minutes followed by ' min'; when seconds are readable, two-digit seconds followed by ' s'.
1 h 58 min
